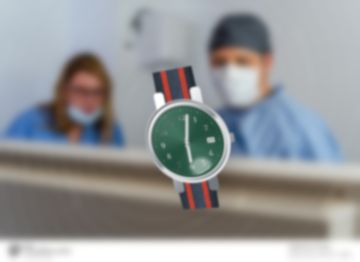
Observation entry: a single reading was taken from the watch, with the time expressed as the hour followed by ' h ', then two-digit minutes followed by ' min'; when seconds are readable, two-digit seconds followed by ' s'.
6 h 02 min
